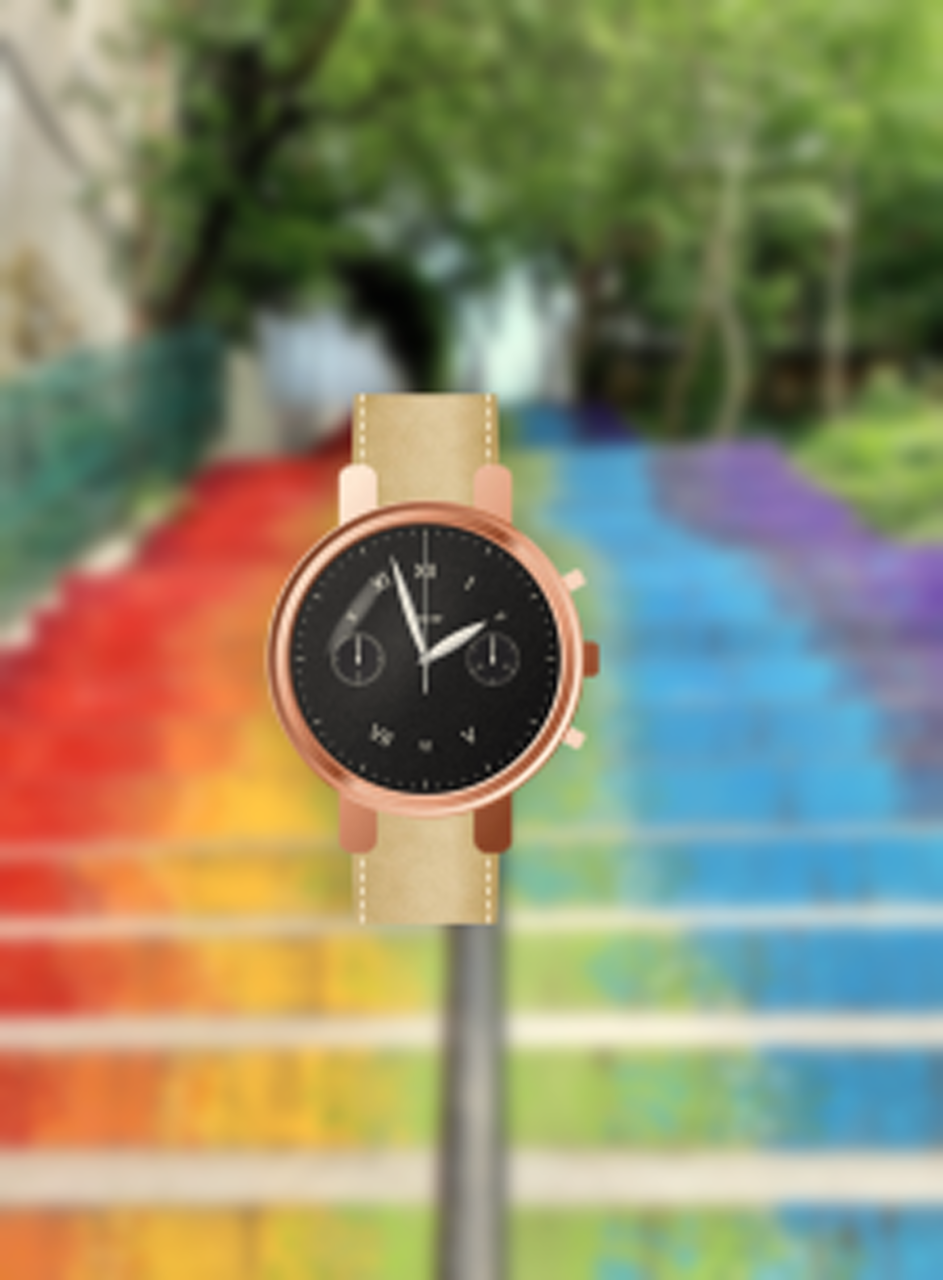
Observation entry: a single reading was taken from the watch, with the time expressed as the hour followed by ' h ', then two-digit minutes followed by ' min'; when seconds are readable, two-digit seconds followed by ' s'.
1 h 57 min
